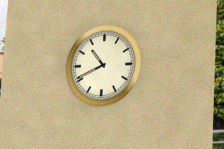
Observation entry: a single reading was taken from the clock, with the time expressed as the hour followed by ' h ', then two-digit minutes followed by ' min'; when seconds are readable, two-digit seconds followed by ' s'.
10 h 41 min
